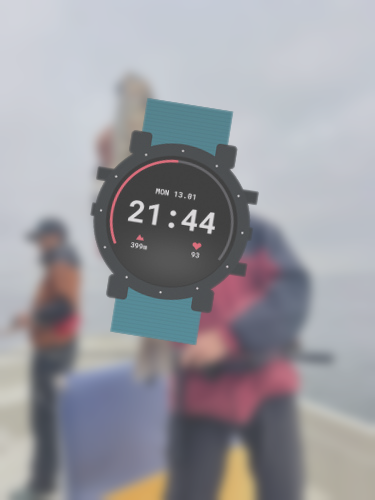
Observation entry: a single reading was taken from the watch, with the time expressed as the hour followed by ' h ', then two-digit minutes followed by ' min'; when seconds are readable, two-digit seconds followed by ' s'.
21 h 44 min
